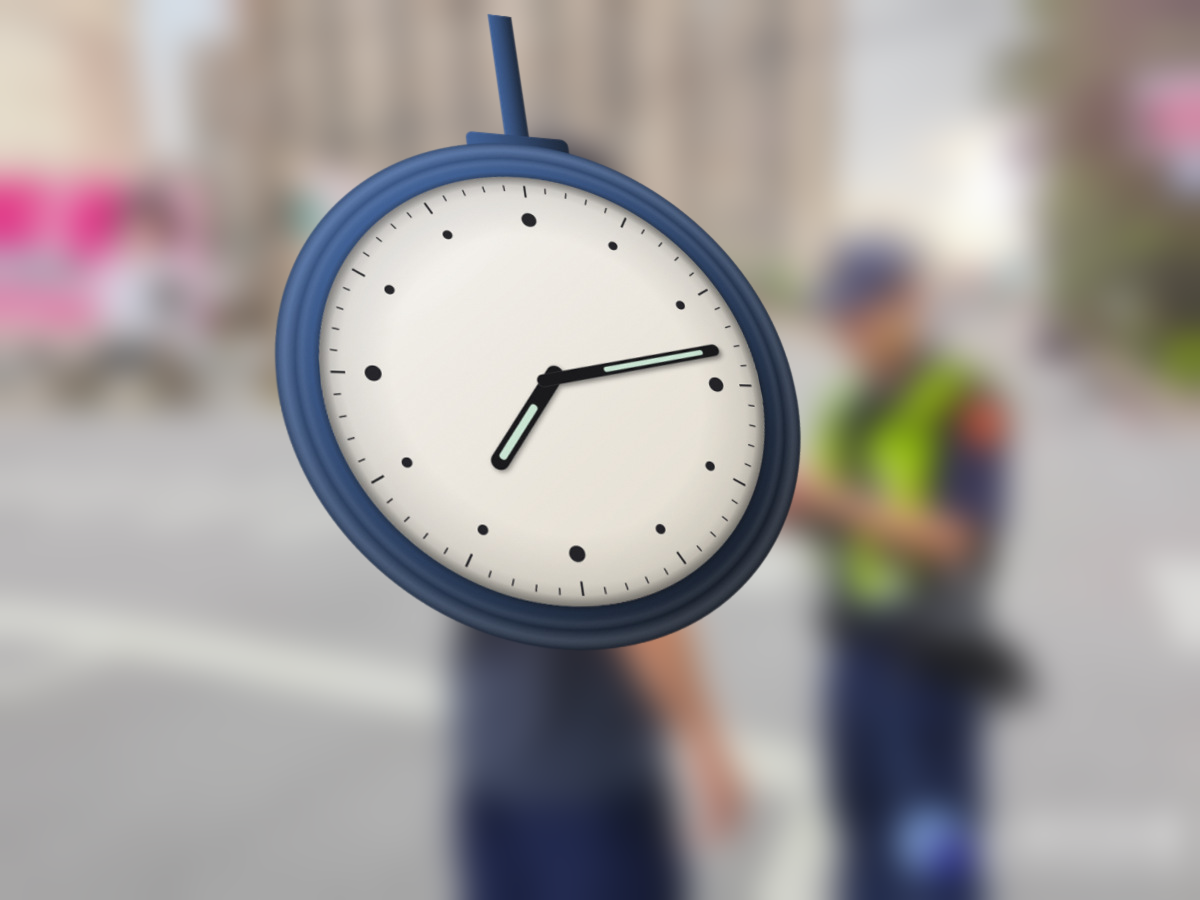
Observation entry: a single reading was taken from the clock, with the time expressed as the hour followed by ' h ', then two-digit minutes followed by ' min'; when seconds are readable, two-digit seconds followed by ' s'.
7 h 13 min
